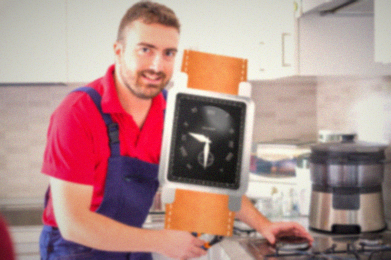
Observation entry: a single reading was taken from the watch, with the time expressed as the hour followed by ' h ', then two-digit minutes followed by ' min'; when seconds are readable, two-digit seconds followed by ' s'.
9 h 30 min
